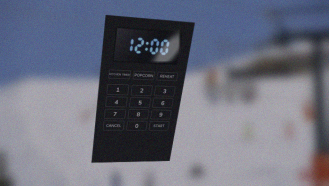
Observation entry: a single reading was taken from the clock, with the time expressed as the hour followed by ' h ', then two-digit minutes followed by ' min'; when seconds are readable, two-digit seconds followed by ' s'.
12 h 00 min
